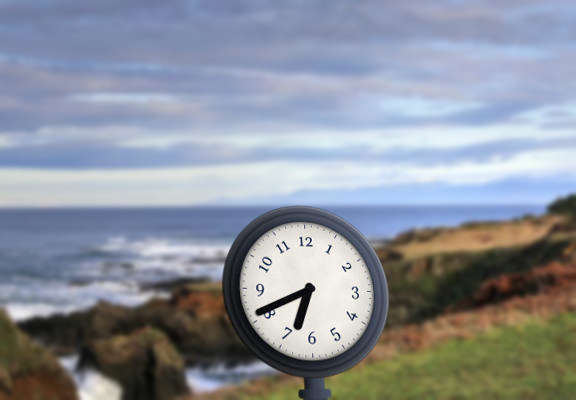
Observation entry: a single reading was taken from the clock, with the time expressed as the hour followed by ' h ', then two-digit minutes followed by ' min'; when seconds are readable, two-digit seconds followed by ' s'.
6 h 41 min
